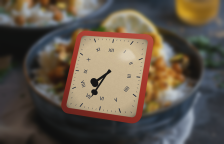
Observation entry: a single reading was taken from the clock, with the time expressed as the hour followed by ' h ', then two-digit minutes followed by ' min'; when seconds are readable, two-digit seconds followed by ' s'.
7 h 34 min
